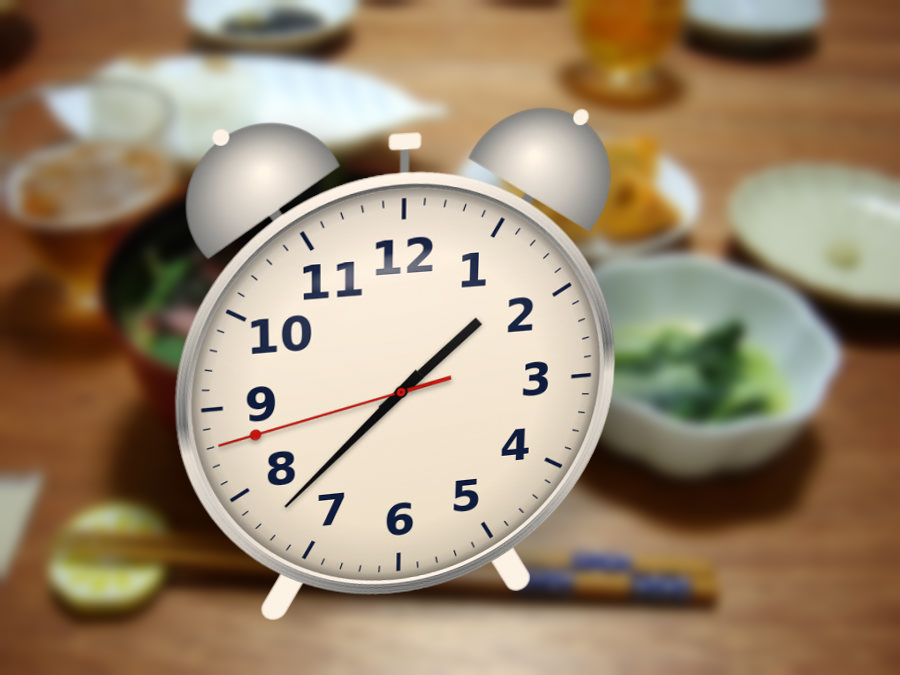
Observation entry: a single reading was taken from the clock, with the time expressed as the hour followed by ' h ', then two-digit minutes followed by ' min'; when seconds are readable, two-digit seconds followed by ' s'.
1 h 37 min 43 s
